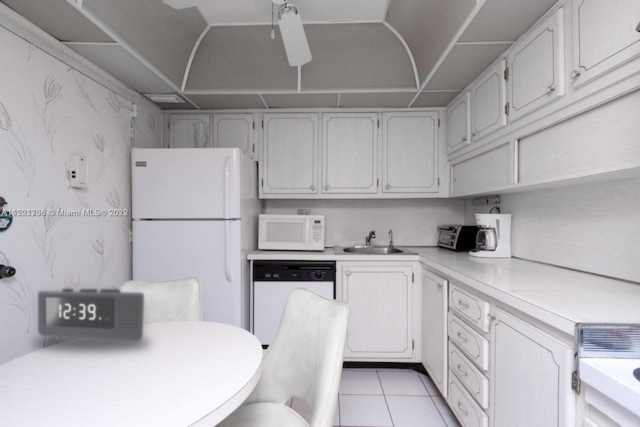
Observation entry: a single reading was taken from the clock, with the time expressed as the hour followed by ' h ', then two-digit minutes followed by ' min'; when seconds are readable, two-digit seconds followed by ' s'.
12 h 39 min
